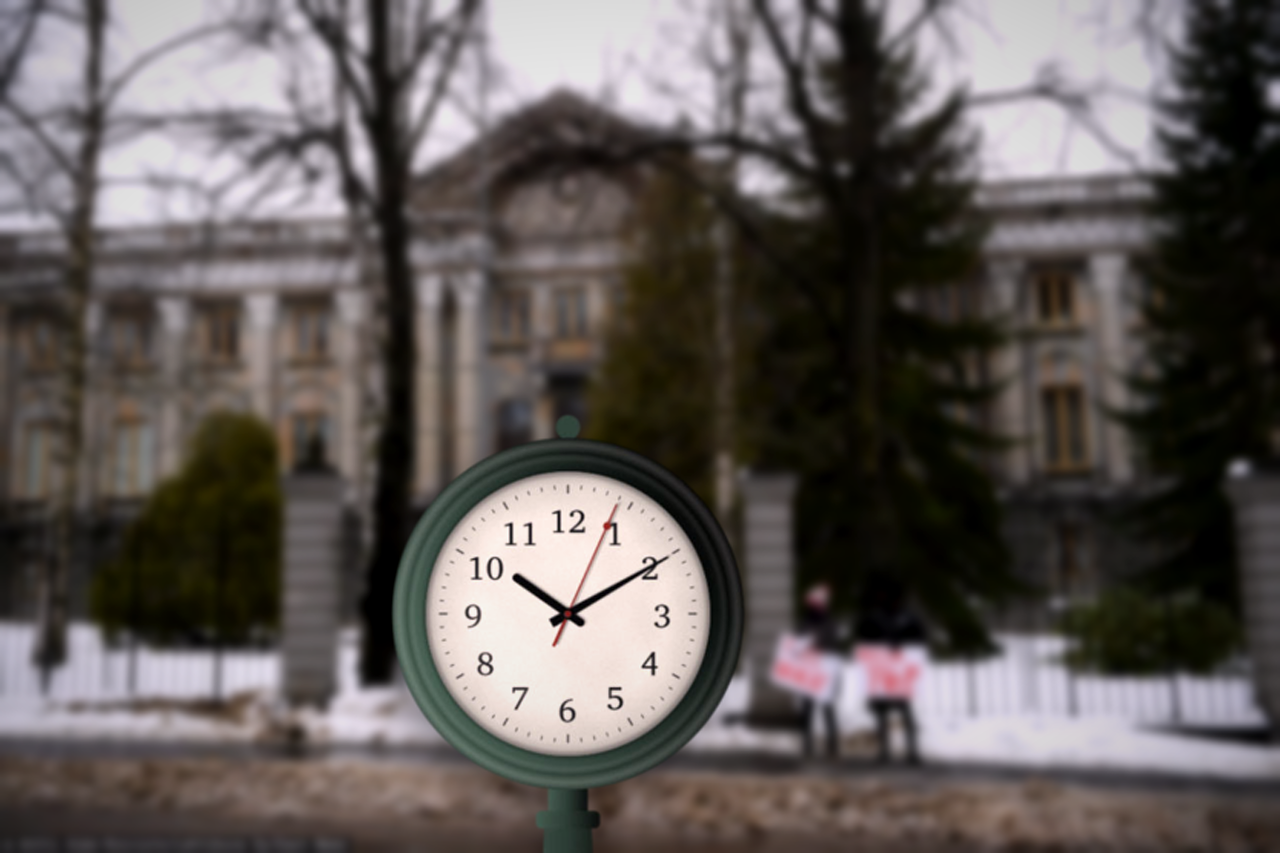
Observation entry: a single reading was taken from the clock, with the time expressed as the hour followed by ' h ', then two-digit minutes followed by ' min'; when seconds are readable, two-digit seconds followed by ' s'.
10 h 10 min 04 s
